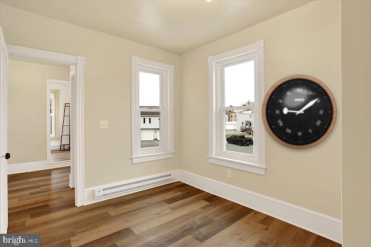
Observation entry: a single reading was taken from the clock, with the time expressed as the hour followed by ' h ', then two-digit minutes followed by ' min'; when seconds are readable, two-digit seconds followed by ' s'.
9 h 09 min
